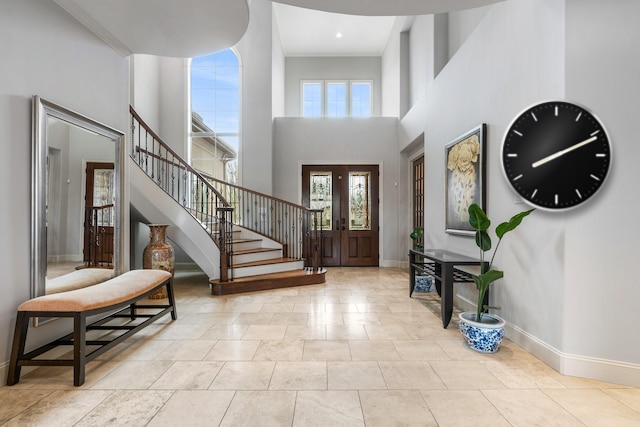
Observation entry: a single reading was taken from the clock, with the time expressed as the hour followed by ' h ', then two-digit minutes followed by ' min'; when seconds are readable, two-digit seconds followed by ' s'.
8 h 11 min
